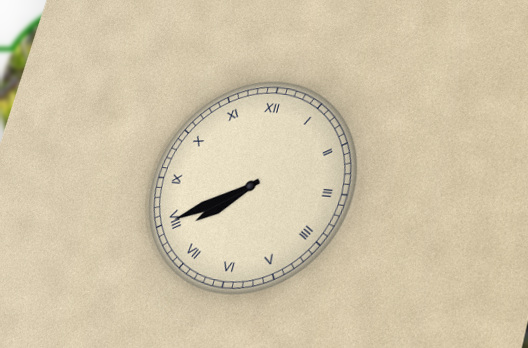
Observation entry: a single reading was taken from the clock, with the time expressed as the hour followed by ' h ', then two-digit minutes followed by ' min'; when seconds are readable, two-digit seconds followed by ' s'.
7 h 40 min
